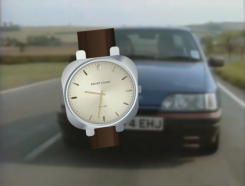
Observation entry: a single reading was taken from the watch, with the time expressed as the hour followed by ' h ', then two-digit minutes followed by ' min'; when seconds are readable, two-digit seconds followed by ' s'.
9 h 32 min
